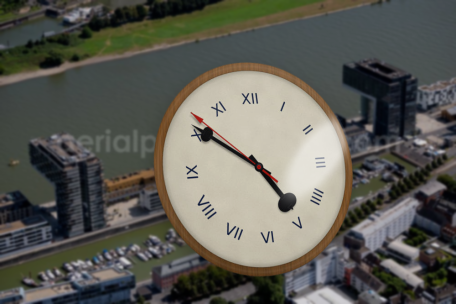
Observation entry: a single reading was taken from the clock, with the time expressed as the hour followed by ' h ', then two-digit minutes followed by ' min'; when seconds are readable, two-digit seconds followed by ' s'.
4 h 50 min 52 s
